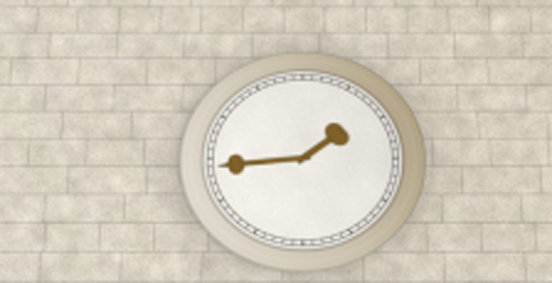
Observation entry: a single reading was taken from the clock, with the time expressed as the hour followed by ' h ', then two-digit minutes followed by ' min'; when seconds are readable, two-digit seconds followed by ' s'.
1 h 44 min
